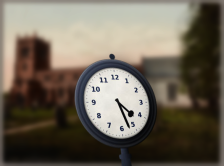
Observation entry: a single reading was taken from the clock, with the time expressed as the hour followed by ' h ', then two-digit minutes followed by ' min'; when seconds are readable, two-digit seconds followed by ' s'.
4 h 27 min
